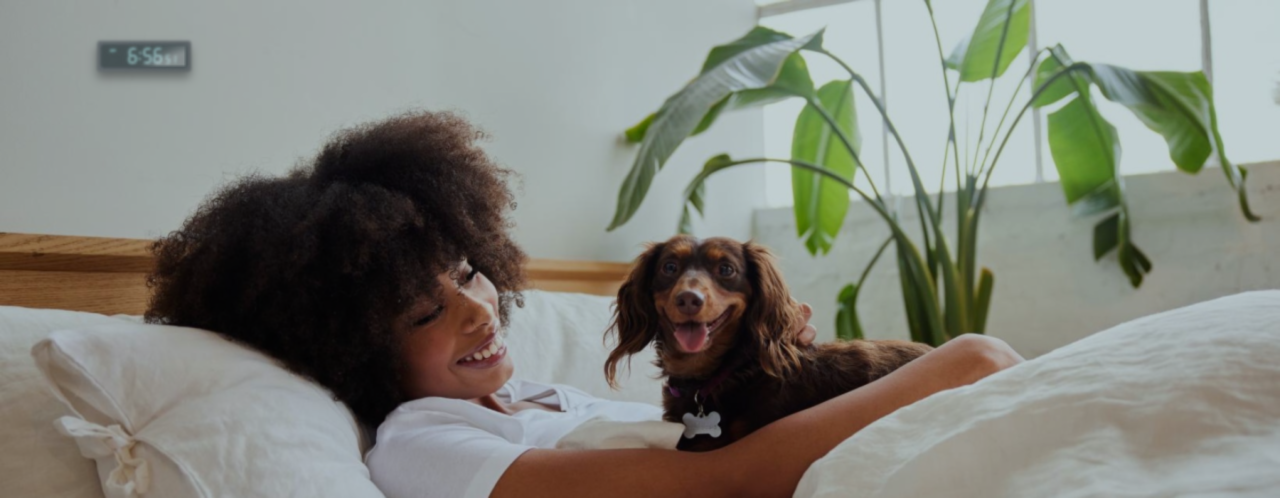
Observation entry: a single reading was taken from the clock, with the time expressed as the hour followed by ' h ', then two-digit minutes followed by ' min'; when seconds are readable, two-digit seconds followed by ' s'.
6 h 56 min
